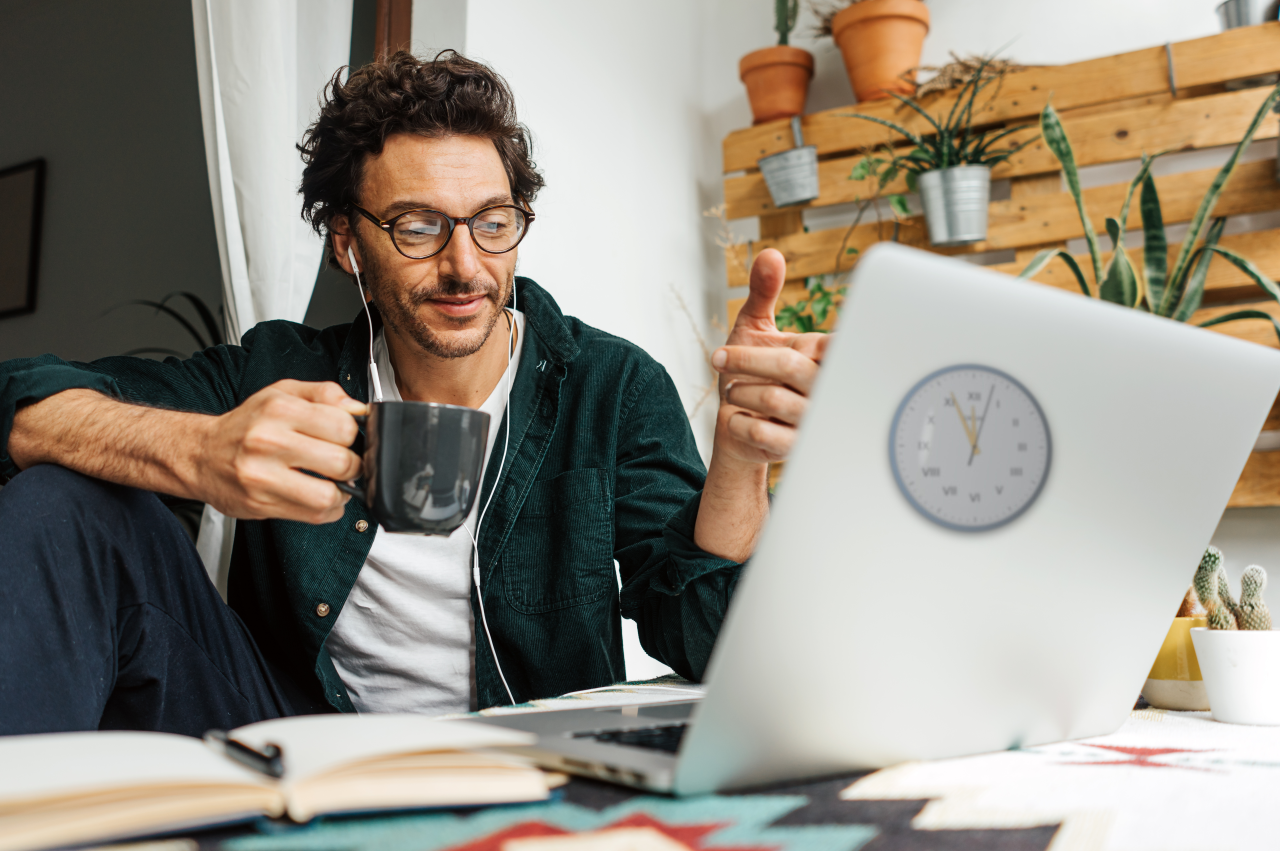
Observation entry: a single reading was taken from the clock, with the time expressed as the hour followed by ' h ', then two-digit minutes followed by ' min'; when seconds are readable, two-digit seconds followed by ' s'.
11 h 56 min 03 s
